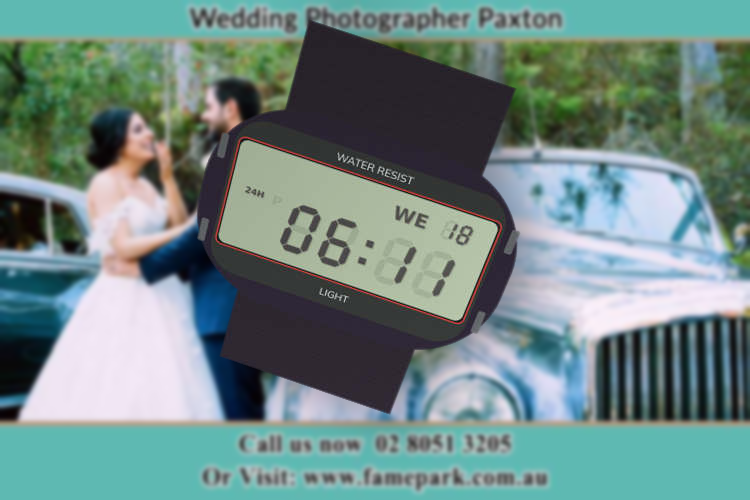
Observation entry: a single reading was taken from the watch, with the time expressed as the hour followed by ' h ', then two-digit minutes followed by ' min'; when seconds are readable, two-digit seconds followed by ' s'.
6 h 11 min
